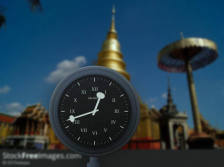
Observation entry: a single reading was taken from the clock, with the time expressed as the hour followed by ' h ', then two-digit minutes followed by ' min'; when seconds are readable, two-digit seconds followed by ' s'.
12 h 42 min
